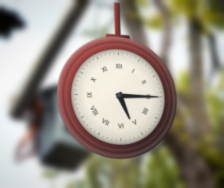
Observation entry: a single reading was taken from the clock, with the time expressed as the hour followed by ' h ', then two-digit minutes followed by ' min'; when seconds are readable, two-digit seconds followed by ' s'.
5 h 15 min
